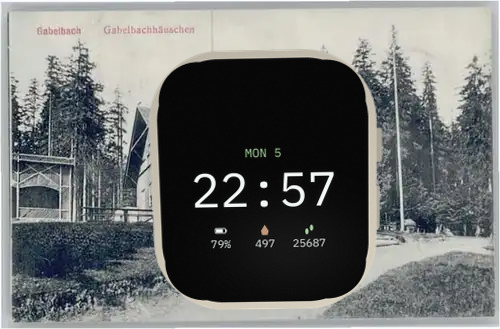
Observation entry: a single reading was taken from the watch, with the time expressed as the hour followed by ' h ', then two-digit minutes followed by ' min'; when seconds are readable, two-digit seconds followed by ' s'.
22 h 57 min
